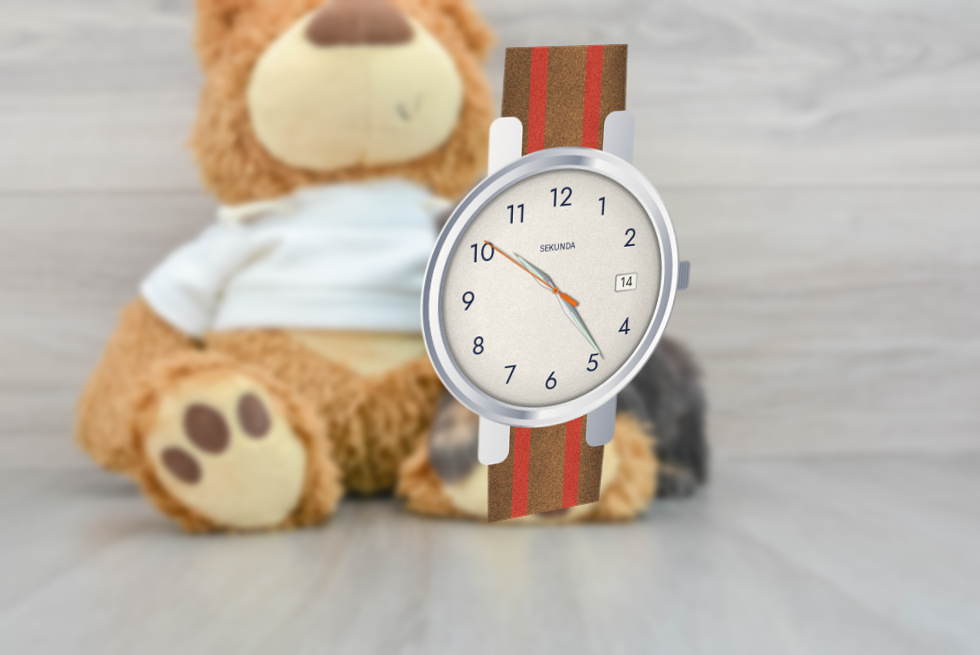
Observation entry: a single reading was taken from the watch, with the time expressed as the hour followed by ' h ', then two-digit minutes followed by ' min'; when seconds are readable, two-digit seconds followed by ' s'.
10 h 23 min 51 s
